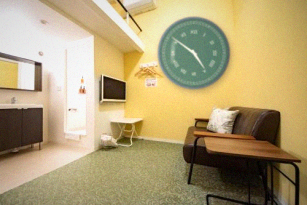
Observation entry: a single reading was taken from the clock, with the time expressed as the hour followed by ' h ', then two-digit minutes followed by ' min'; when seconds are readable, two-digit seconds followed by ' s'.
4 h 51 min
